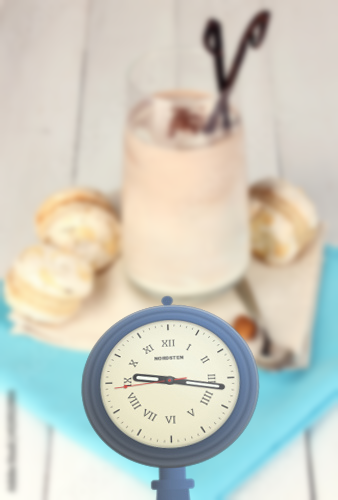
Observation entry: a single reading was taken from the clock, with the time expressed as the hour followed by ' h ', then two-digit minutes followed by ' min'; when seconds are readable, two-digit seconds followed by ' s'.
9 h 16 min 44 s
